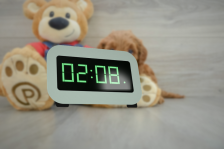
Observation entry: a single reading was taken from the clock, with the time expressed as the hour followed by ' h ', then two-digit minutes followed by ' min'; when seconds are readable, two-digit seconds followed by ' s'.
2 h 08 min
